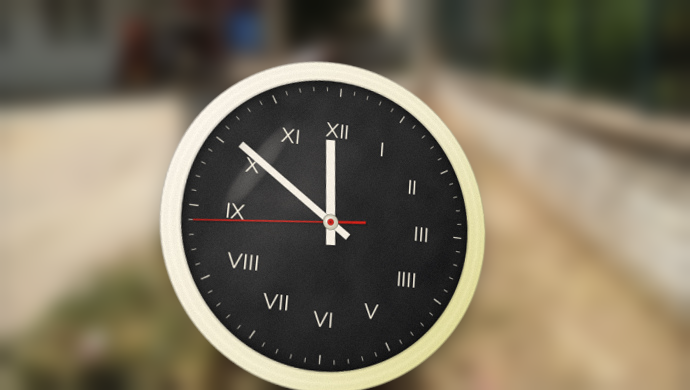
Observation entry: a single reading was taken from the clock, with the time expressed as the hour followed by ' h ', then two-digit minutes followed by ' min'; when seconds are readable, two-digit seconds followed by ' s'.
11 h 50 min 44 s
